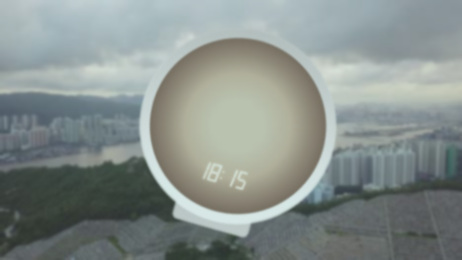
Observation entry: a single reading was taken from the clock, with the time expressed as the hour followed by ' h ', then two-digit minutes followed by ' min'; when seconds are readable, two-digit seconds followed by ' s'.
18 h 15 min
